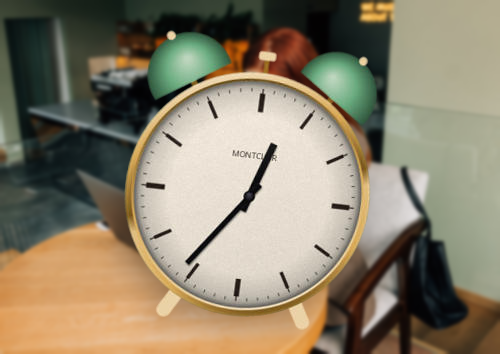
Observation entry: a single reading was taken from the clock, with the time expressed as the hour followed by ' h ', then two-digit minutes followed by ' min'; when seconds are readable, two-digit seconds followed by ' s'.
12 h 36 min
